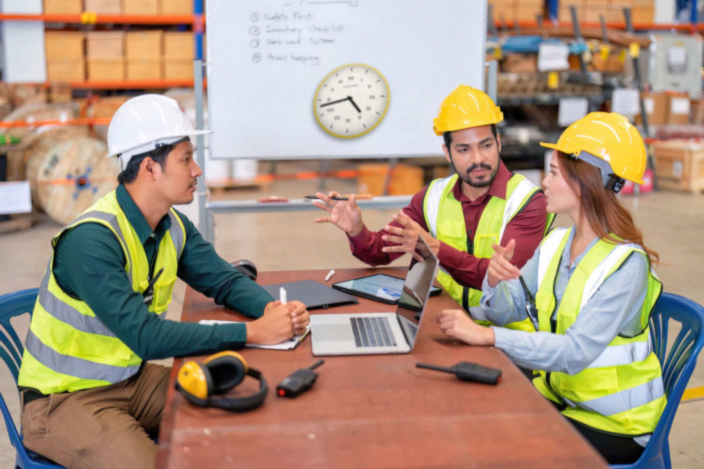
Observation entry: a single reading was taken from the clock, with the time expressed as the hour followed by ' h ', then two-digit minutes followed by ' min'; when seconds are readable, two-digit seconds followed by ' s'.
4 h 43 min
